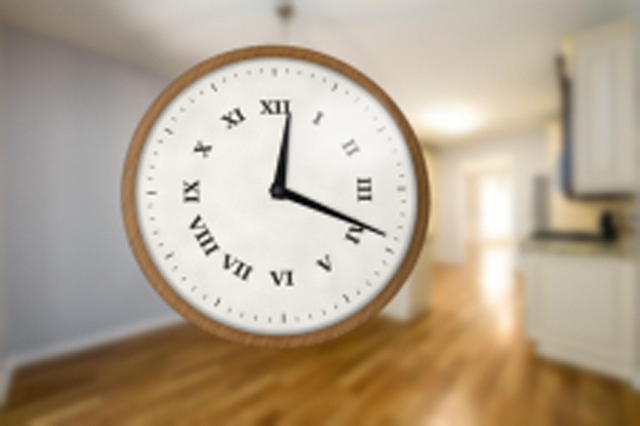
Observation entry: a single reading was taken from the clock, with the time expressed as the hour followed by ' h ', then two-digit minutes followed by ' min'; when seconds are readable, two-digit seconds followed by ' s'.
12 h 19 min
